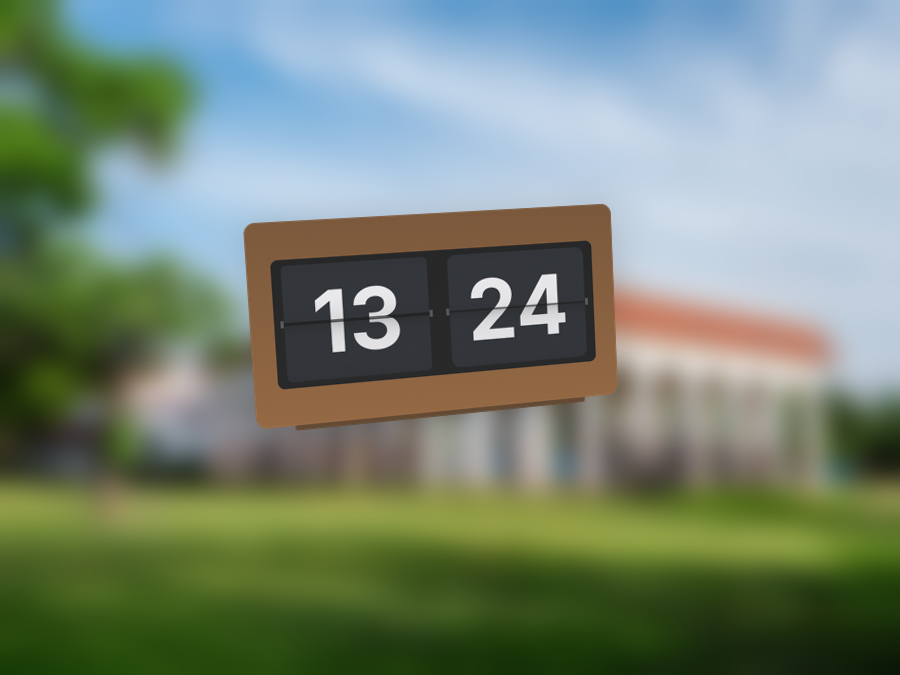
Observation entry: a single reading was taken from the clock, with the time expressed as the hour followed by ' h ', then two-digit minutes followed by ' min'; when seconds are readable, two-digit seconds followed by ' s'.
13 h 24 min
